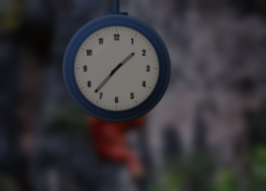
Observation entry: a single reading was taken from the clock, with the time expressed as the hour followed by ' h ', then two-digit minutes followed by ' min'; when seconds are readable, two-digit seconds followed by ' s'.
1 h 37 min
